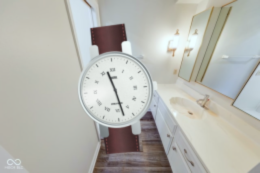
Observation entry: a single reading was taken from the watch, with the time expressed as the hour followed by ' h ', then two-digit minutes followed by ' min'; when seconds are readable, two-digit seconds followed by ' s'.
11 h 28 min
